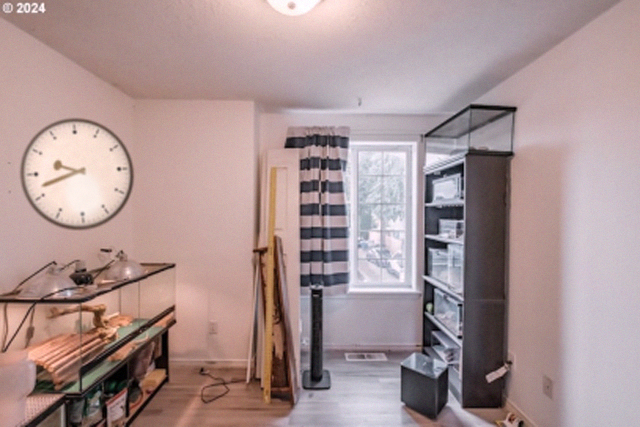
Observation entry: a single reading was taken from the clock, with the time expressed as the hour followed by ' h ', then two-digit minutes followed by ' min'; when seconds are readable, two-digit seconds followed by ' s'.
9 h 42 min
